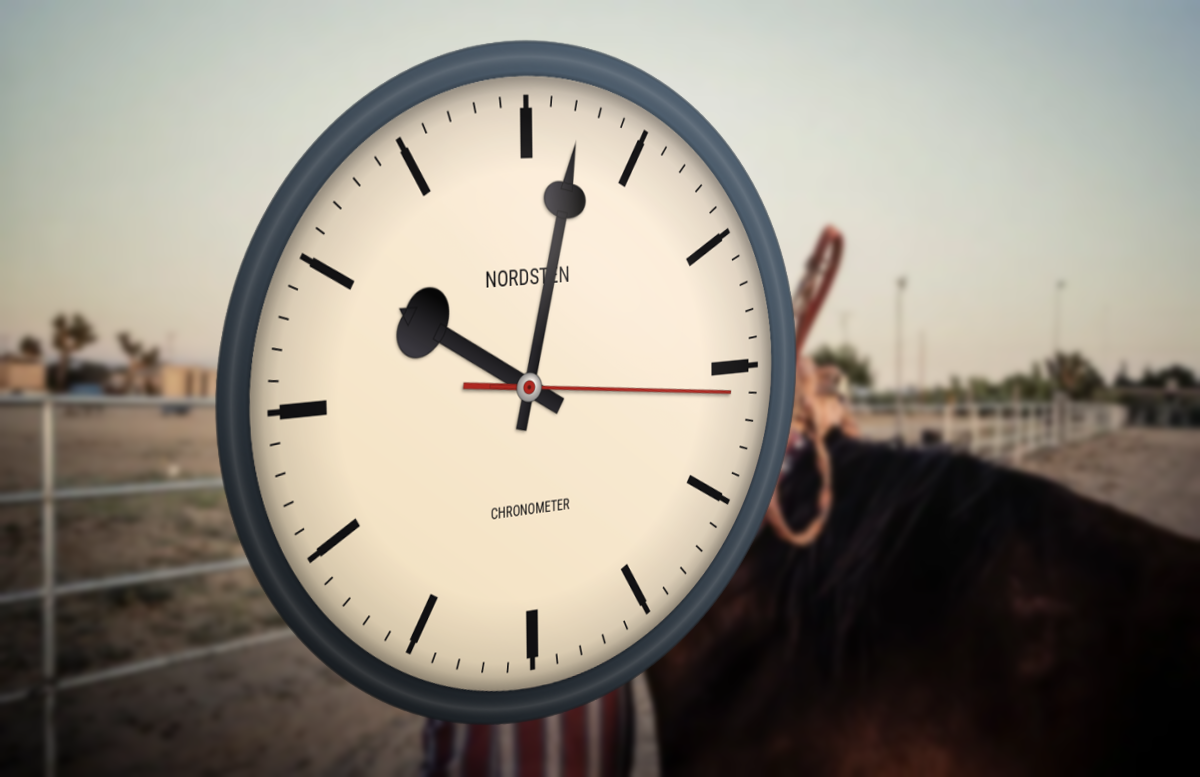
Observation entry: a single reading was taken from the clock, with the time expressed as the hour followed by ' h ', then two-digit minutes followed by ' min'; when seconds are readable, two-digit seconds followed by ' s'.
10 h 02 min 16 s
